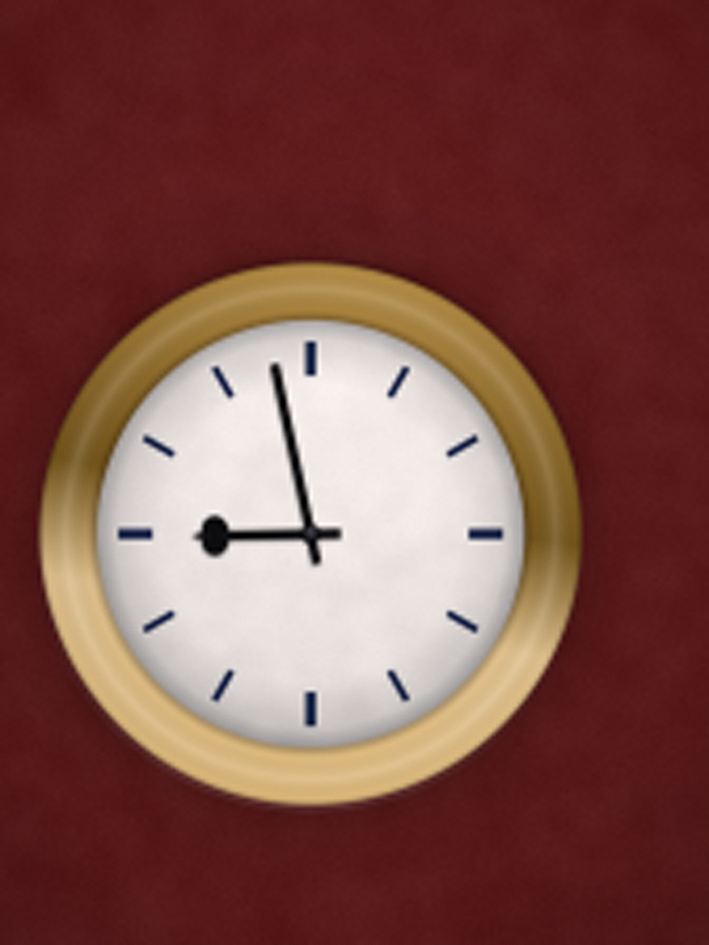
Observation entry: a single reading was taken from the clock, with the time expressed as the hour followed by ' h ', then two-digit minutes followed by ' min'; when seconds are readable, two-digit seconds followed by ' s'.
8 h 58 min
